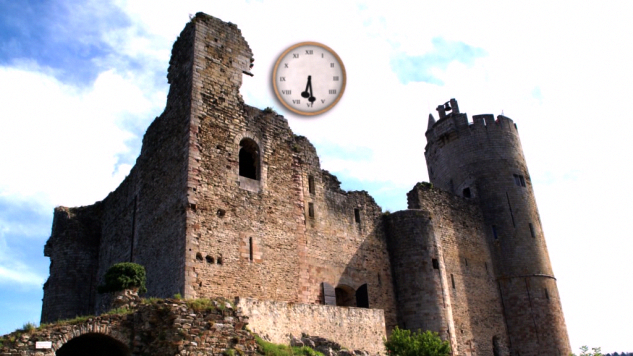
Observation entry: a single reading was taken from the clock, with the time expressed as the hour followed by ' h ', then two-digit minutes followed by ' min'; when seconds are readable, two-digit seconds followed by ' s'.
6 h 29 min
